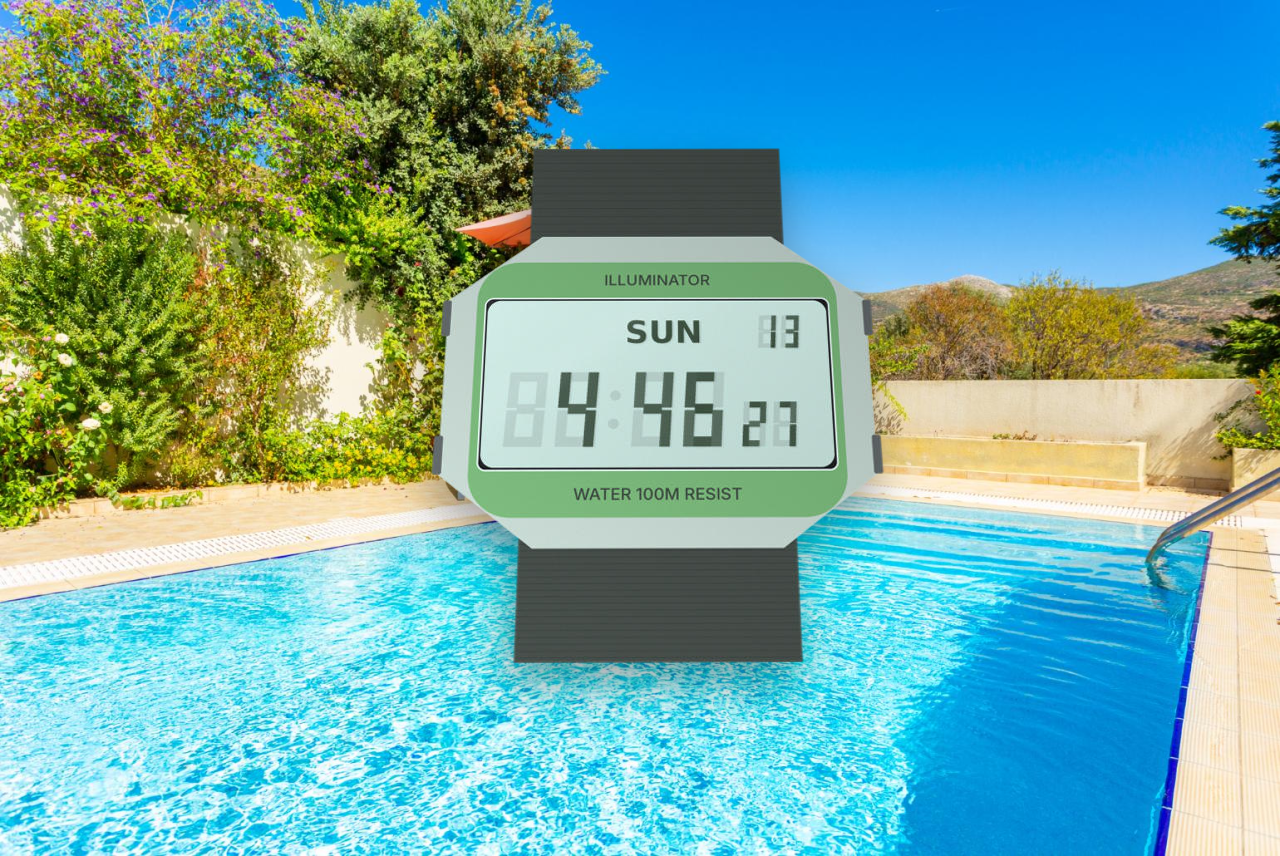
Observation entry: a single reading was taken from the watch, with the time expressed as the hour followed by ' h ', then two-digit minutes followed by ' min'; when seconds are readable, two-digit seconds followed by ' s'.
4 h 46 min 27 s
